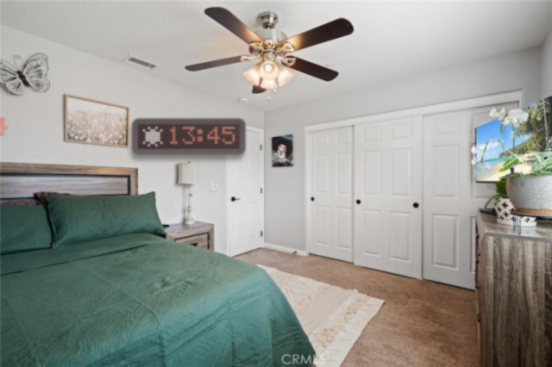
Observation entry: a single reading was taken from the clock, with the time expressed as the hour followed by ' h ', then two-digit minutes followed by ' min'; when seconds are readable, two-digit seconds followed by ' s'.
13 h 45 min
